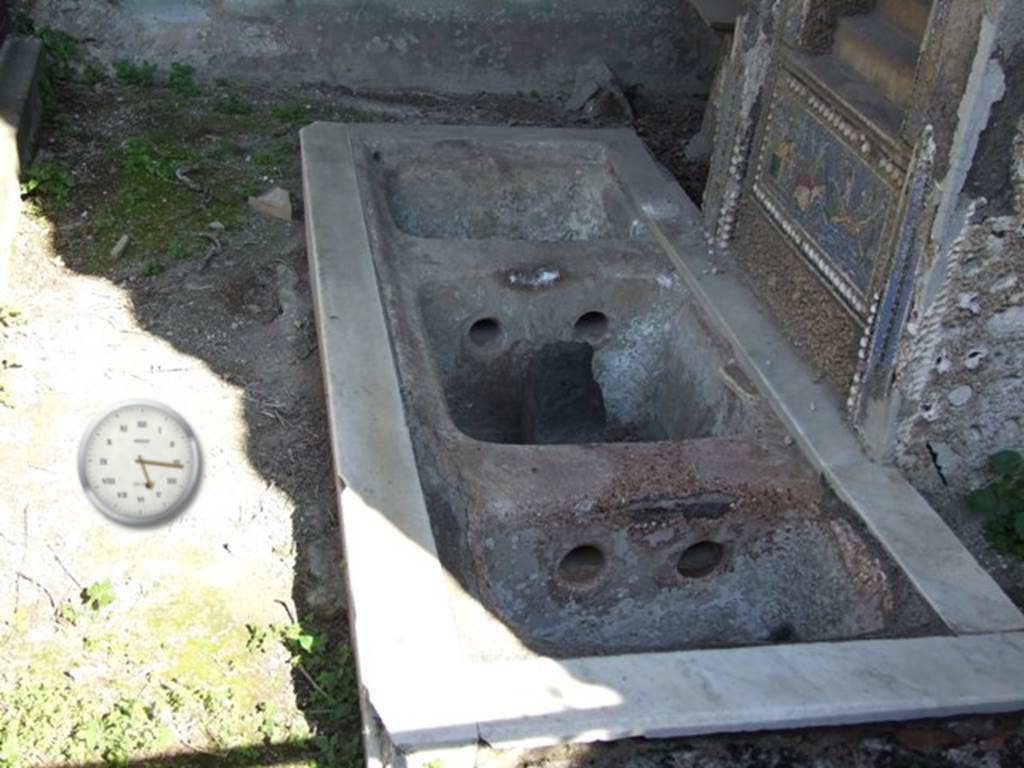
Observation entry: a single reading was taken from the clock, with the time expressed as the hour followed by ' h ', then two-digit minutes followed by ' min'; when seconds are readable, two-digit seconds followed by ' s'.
5 h 16 min
